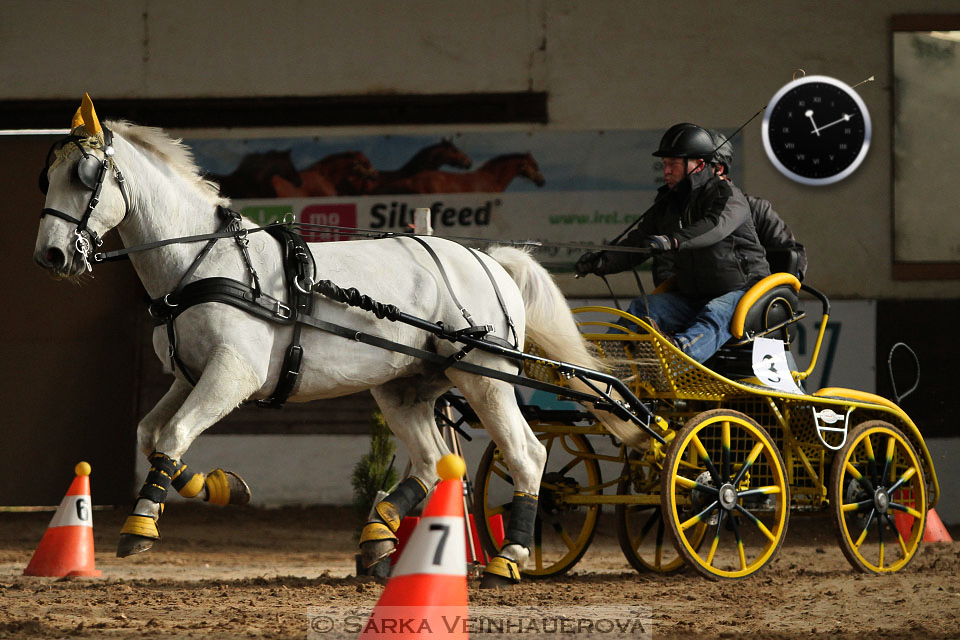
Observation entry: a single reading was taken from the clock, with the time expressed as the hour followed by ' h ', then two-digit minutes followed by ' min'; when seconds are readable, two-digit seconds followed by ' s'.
11 h 11 min
